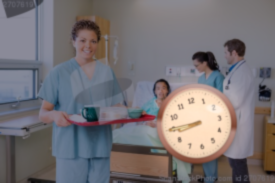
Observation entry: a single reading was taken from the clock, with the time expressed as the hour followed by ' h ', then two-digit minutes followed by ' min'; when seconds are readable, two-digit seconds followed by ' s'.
8 h 45 min
